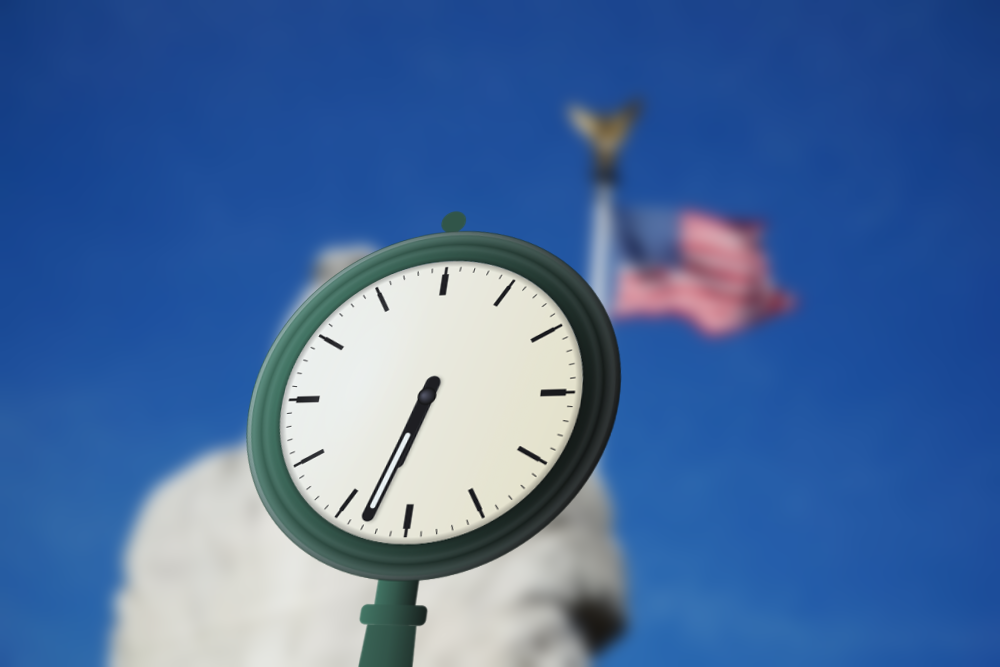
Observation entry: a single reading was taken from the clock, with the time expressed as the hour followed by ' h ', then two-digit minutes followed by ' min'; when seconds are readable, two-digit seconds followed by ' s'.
6 h 33 min
